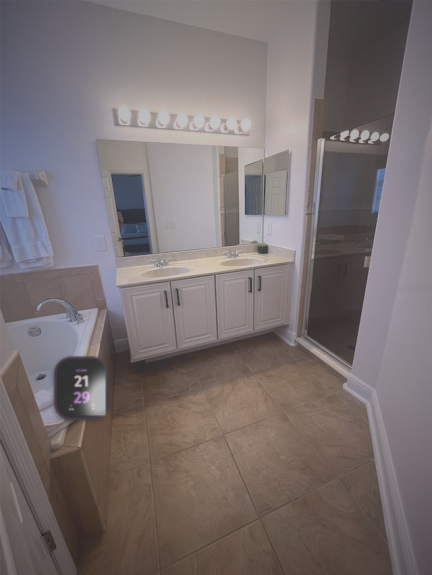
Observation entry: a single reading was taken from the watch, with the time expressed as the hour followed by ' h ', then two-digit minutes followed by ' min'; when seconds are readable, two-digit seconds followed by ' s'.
21 h 29 min
